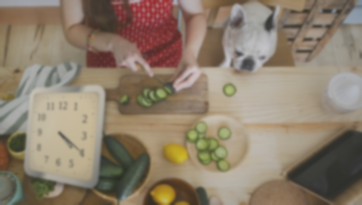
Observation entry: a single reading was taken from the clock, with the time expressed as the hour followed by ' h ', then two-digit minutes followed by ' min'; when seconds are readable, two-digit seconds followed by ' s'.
4 h 20 min
